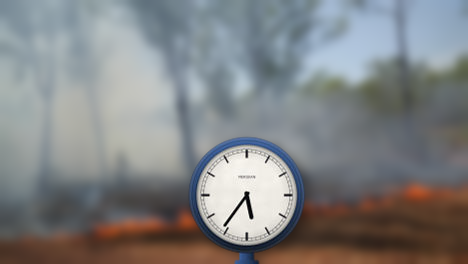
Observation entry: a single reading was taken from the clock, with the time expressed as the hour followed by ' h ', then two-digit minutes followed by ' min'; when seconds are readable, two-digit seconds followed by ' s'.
5 h 36 min
